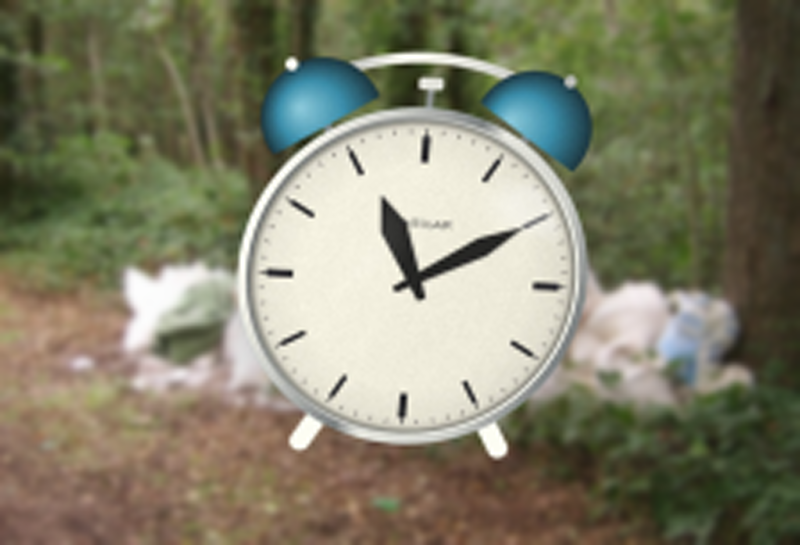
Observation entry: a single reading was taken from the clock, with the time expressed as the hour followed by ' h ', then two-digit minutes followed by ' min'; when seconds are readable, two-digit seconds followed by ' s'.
11 h 10 min
